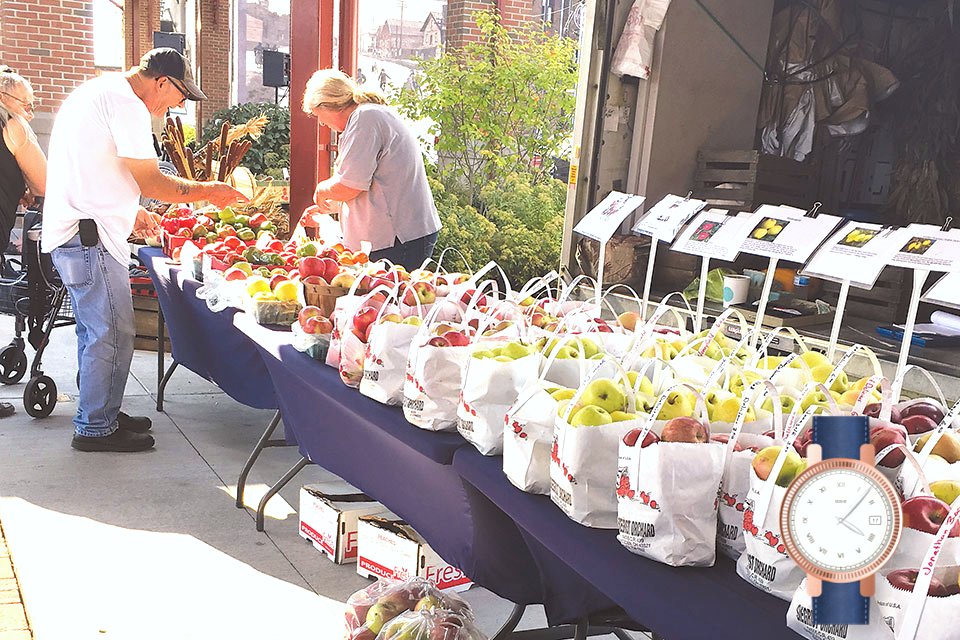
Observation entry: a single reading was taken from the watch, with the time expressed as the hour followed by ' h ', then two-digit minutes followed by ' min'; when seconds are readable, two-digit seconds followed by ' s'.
4 h 07 min
